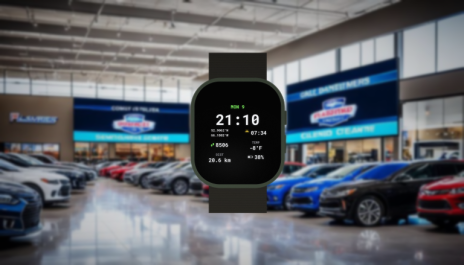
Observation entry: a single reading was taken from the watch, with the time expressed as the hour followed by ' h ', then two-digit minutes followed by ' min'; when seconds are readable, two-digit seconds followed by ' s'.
21 h 10 min
